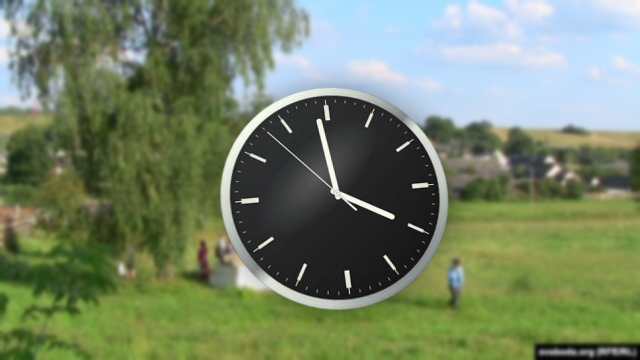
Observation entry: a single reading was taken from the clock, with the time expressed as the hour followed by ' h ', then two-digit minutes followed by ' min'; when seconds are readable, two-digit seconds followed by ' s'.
3 h 58 min 53 s
